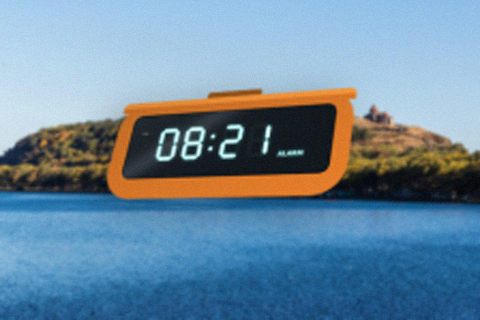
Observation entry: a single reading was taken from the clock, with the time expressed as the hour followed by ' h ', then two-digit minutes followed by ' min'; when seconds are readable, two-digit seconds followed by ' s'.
8 h 21 min
